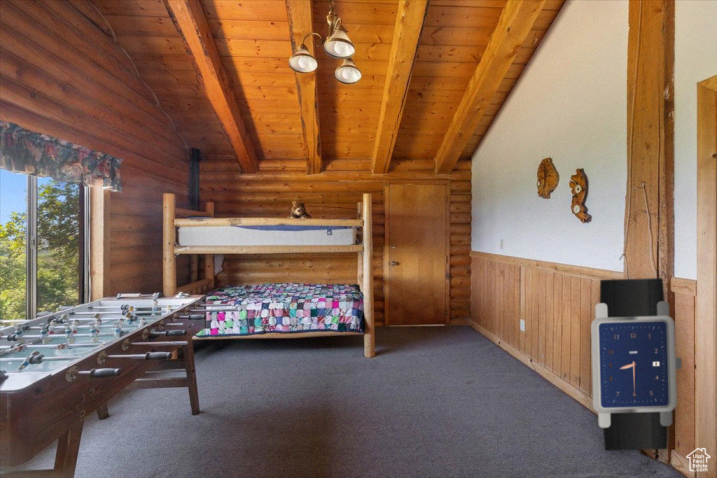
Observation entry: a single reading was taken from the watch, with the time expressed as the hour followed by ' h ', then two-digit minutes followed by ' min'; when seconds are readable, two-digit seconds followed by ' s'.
8 h 30 min
